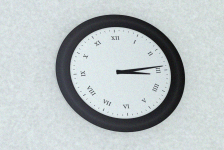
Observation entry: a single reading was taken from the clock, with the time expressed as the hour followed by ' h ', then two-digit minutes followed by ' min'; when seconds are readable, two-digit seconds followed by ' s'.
3 h 14 min
